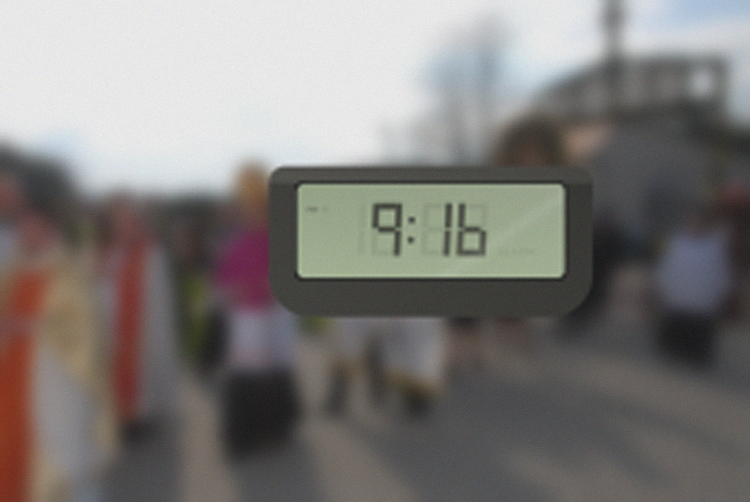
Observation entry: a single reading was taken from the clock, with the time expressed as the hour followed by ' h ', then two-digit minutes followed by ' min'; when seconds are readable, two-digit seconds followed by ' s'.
9 h 16 min
